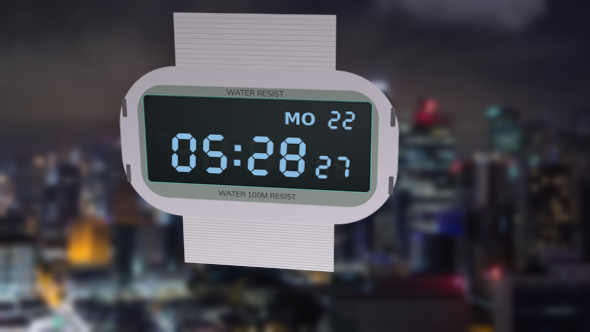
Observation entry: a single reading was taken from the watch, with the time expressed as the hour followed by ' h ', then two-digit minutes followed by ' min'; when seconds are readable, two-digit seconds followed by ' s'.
5 h 28 min 27 s
